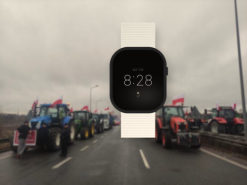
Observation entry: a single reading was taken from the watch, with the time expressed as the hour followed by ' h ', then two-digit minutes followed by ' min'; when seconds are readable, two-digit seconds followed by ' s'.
8 h 28 min
